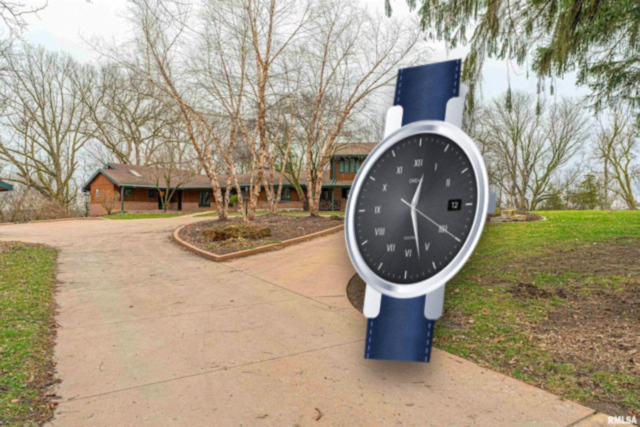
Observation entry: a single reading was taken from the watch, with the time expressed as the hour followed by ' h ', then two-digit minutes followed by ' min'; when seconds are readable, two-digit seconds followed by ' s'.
12 h 27 min 20 s
